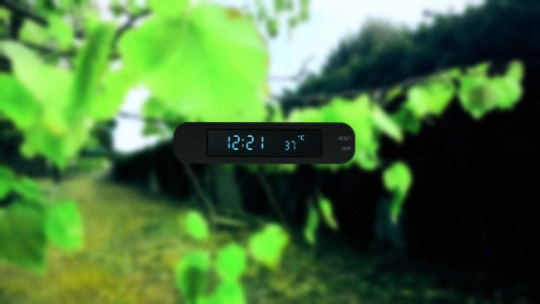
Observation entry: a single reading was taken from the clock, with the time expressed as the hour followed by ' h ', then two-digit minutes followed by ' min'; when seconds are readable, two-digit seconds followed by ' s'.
12 h 21 min
